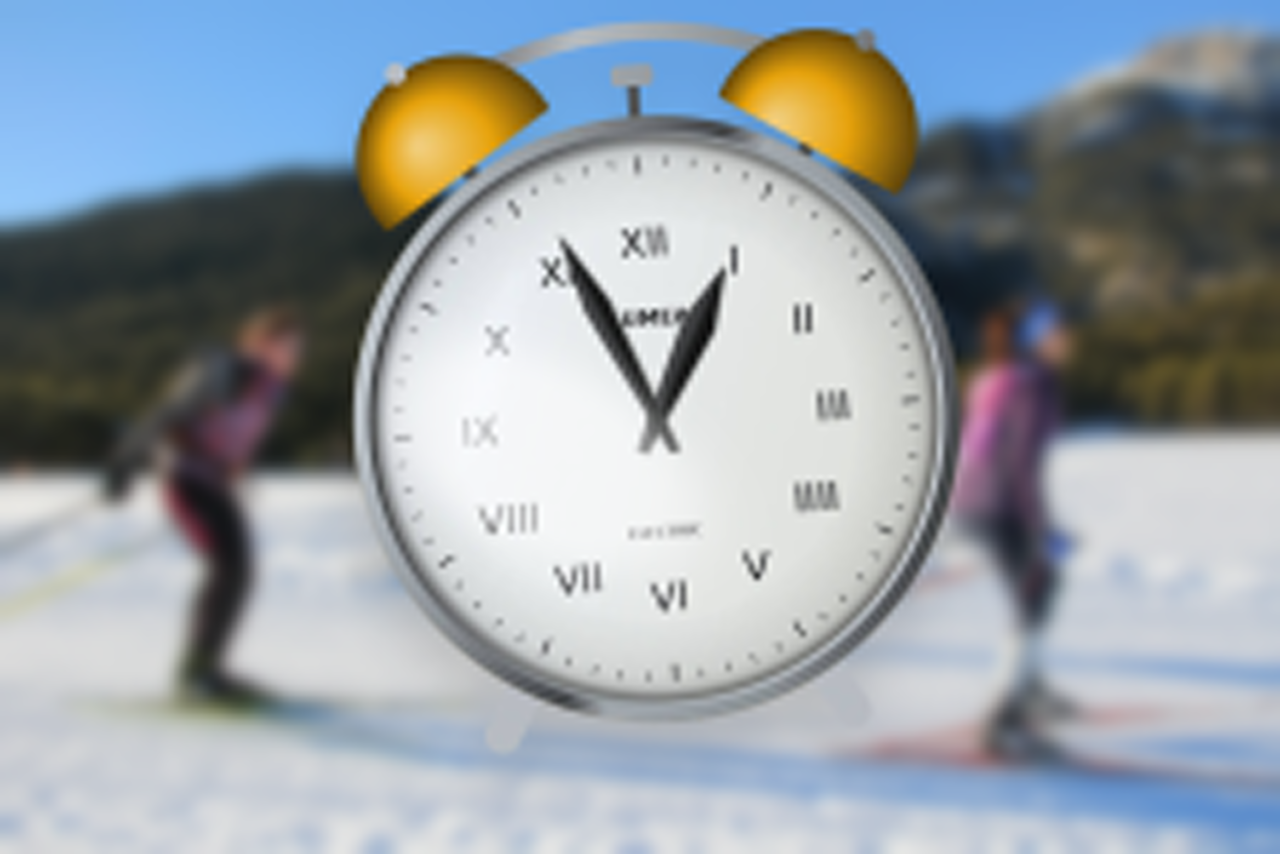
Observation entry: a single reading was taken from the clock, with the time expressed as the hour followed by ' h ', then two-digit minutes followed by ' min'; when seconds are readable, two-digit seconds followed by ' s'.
12 h 56 min
